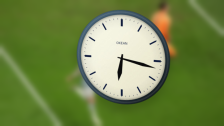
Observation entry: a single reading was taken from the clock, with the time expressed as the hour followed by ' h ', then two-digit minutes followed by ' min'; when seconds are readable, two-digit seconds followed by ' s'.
6 h 17 min
